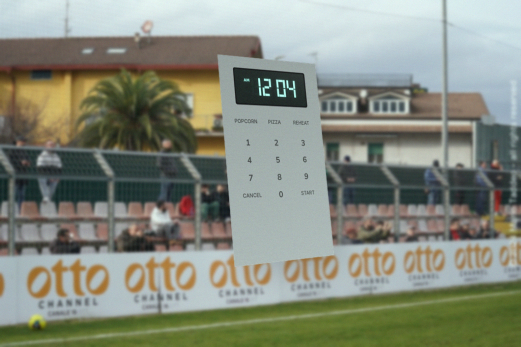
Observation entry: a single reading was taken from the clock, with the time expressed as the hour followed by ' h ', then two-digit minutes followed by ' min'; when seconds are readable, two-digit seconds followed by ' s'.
12 h 04 min
